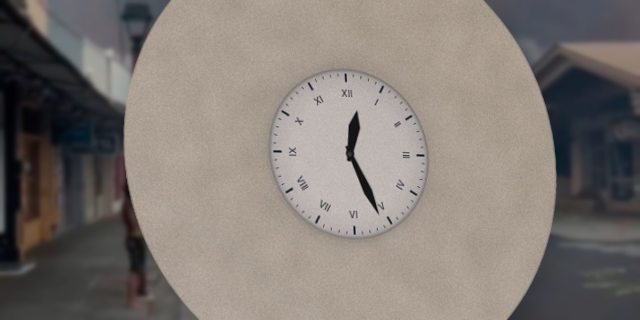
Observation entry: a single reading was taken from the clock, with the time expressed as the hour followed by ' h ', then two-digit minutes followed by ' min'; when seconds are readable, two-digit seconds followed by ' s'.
12 h 26 min
